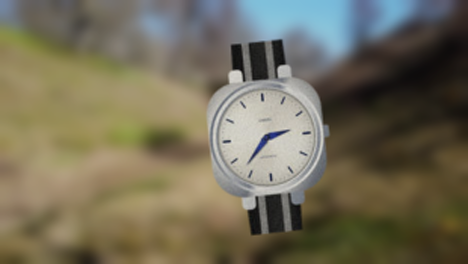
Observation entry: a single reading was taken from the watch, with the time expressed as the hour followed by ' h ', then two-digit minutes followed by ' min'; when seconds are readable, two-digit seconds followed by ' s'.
2 h 37 min
